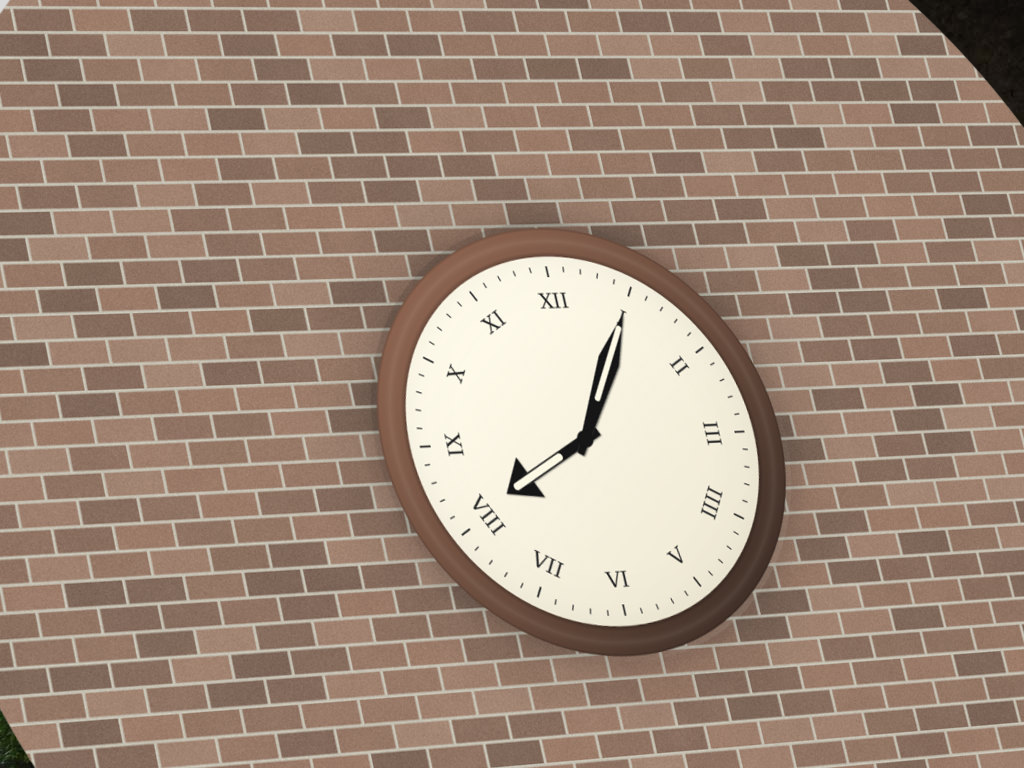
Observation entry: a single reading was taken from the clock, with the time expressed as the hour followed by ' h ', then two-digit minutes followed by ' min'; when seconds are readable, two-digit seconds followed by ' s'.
8 h 05 min
